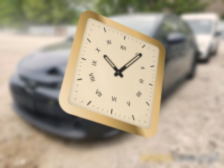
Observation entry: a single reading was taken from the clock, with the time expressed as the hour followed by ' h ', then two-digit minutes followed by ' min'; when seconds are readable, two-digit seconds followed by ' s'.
10 h 06 min
